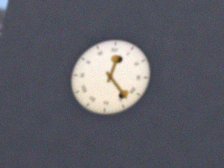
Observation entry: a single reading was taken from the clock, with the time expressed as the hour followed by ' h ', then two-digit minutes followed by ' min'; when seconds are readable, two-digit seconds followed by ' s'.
12 h 23 min
